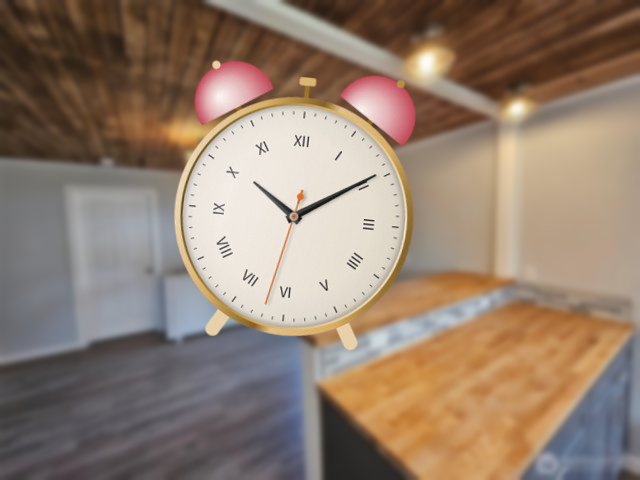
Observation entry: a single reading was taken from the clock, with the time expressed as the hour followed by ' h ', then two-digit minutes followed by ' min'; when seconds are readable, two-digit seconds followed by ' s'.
10 h 09 min 32 s
